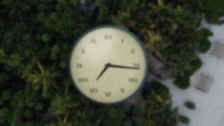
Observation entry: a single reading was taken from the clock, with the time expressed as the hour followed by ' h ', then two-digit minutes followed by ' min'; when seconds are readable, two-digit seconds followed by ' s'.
7 h 16 min
